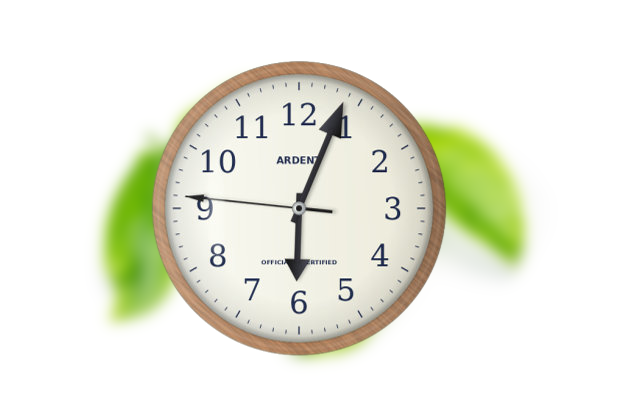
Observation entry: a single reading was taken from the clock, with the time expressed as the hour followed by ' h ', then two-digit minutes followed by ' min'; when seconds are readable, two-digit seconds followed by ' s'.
6 h 03 min 46 s
